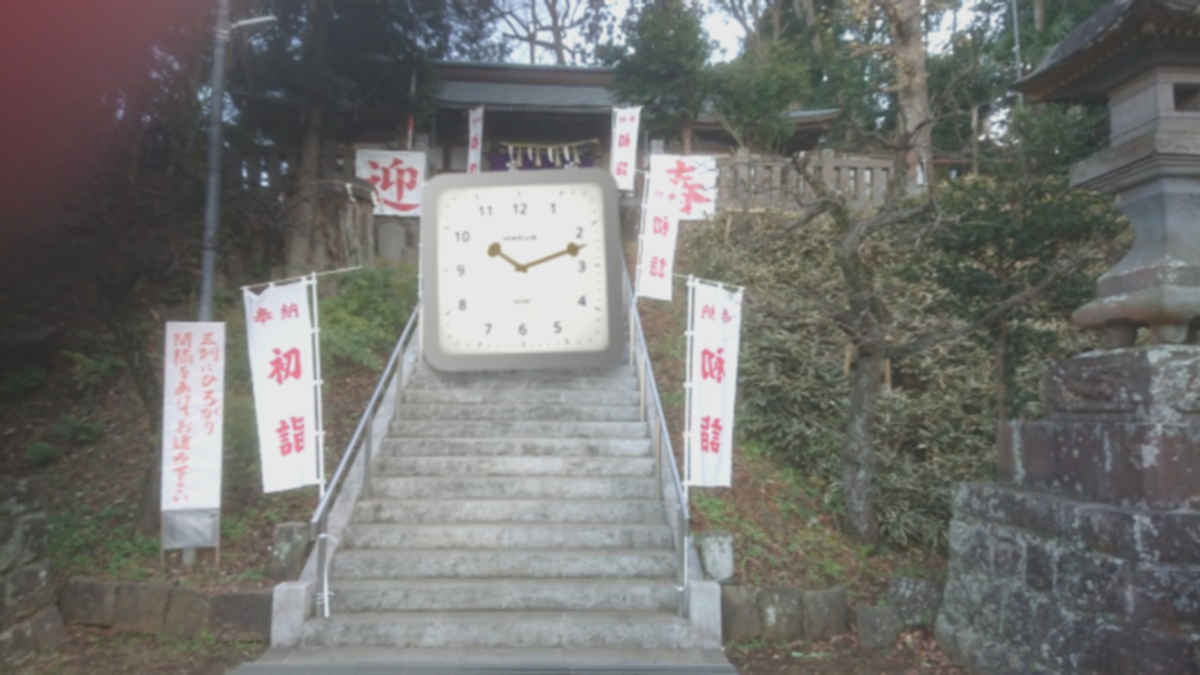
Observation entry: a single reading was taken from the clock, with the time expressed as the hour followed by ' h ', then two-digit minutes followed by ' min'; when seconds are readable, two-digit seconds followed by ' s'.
10 h 12 min
